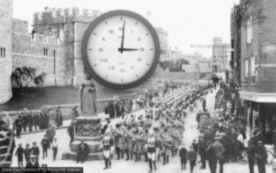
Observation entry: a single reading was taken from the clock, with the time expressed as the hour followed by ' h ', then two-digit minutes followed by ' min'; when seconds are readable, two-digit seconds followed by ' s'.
3 h 01 min
